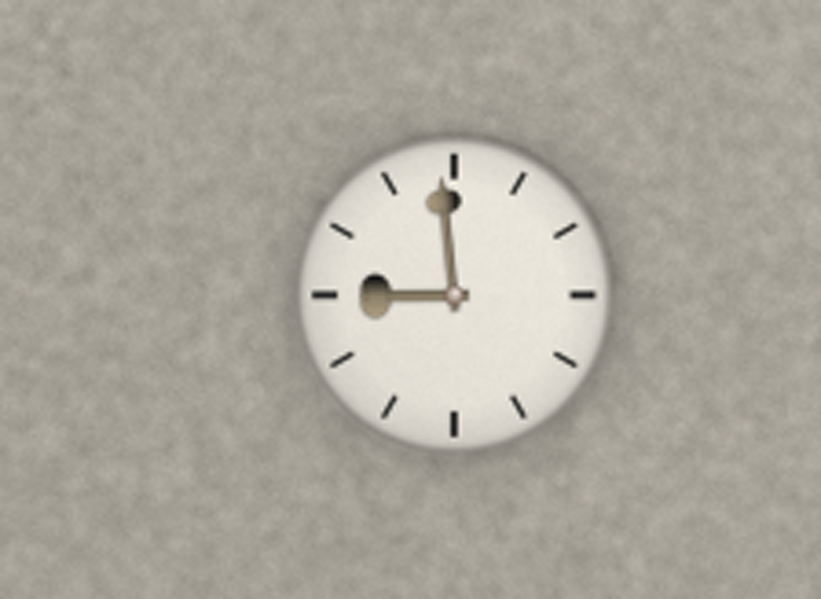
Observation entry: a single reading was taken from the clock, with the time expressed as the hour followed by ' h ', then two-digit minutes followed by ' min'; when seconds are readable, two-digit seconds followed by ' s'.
8 h 59 min
